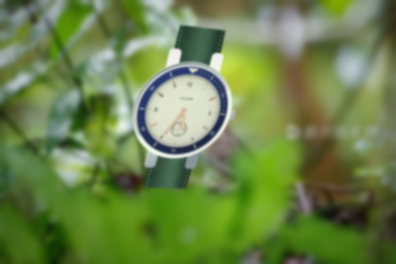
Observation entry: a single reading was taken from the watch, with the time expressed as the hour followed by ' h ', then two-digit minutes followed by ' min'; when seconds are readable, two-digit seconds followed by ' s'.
5 h 35 min
